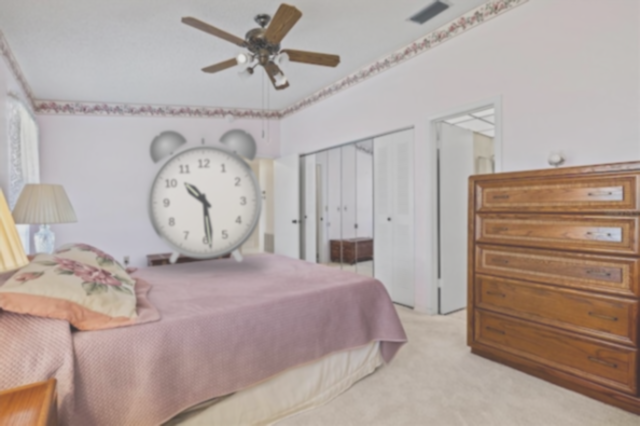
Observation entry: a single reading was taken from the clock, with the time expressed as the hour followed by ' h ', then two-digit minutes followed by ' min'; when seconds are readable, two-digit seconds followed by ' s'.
10 h 29 min
